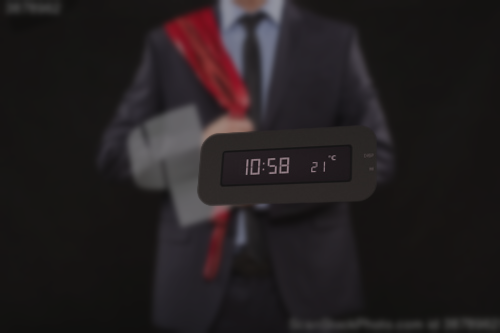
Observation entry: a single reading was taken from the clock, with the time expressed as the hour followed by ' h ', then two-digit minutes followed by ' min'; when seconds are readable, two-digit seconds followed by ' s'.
10 h 58 min
